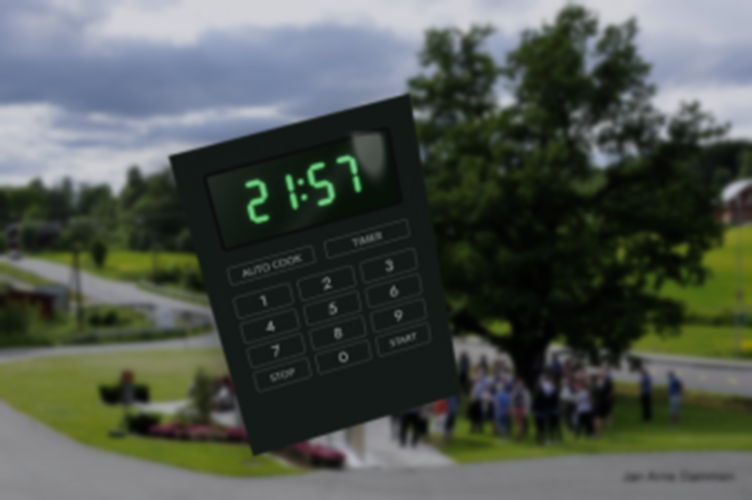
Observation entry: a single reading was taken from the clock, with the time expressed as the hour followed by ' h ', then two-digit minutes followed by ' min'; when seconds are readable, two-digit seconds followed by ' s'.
21 h 57 min
